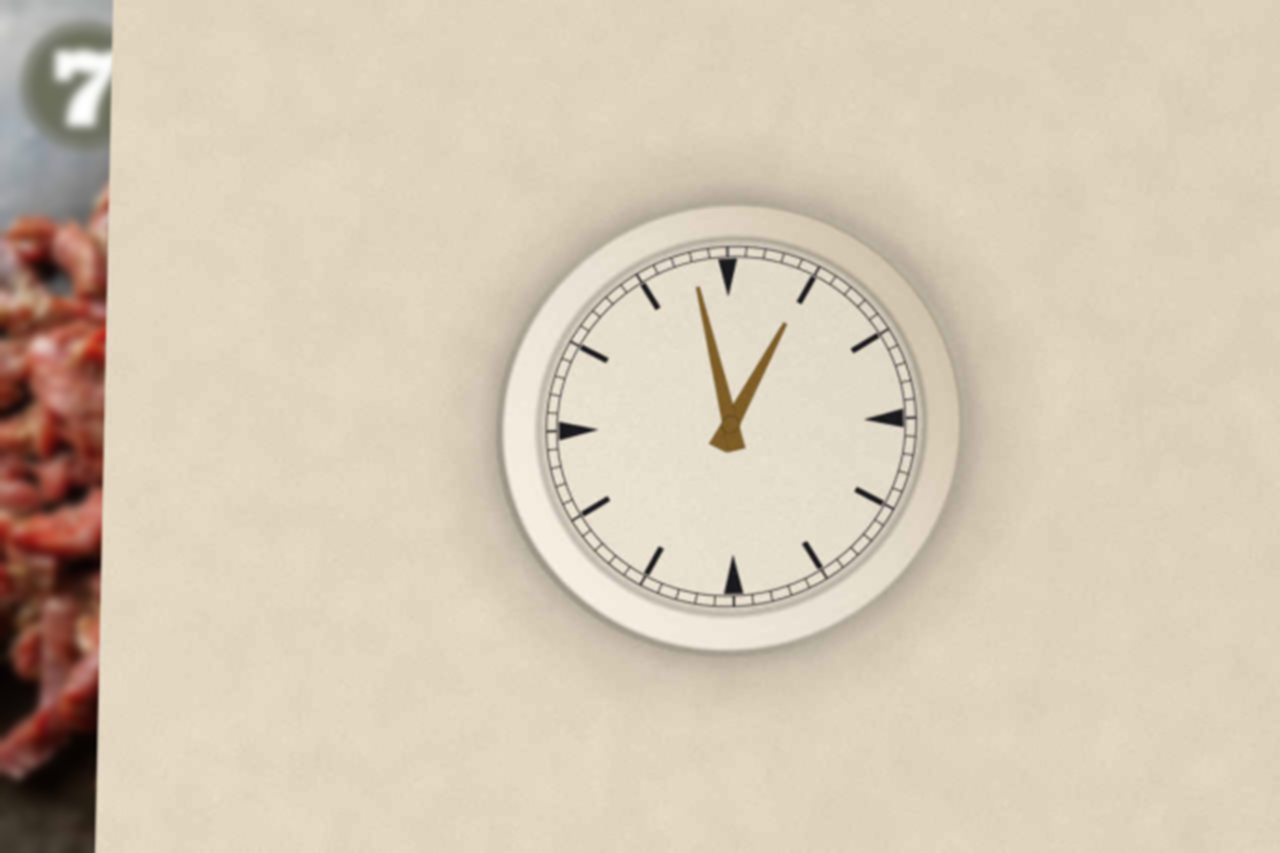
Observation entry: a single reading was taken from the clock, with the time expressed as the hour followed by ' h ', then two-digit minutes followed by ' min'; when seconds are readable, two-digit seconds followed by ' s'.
12 h 58 min
